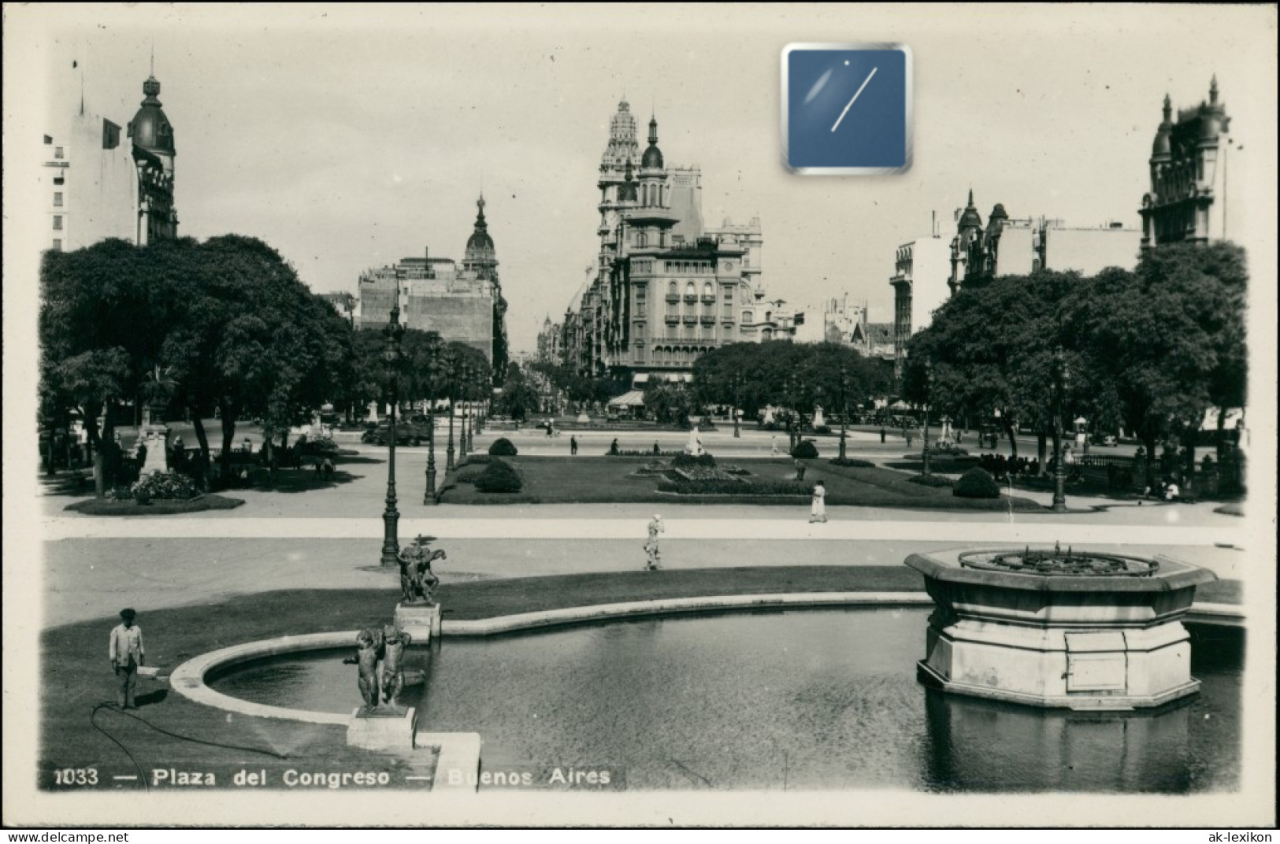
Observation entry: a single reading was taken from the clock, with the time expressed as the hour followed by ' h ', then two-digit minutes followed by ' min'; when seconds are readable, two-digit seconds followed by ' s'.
7 h 06 min
